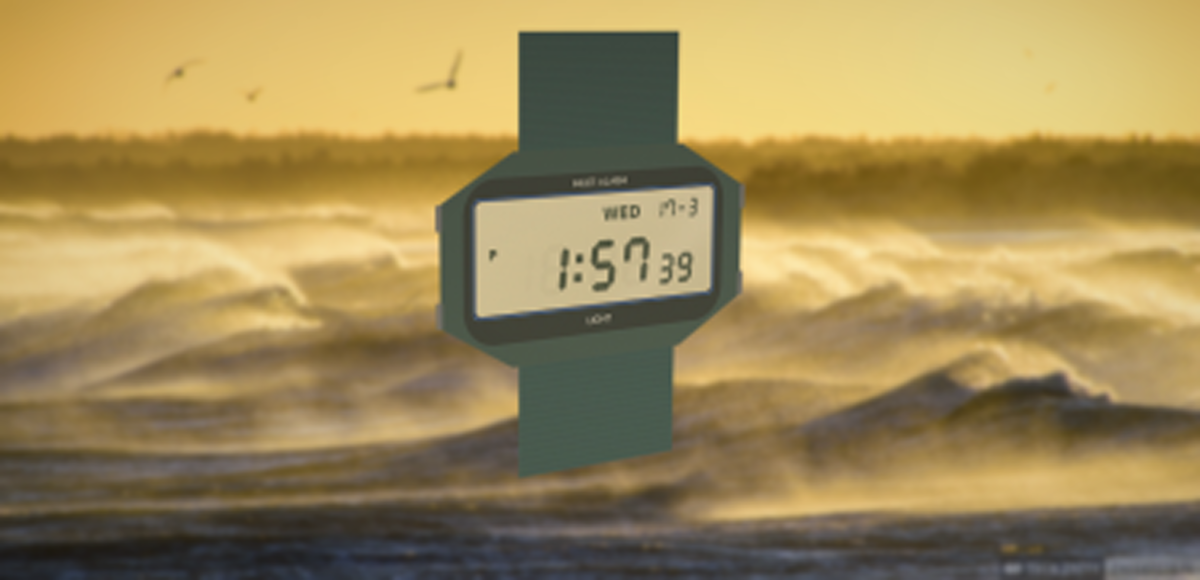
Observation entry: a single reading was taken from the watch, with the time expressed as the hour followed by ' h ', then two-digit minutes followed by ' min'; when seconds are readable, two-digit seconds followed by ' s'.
1 h 57 min 39 s
